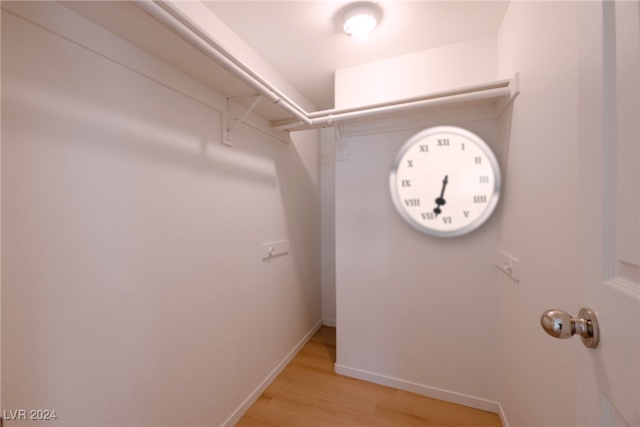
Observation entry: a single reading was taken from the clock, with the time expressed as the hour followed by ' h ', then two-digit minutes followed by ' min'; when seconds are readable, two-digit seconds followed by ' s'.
6 h 33 min
